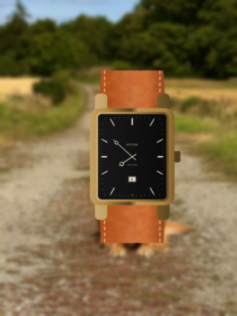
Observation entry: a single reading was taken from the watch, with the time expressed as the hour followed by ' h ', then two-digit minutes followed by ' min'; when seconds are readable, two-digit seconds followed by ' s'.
7 h 52 min
